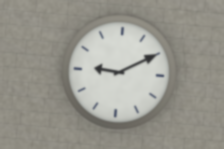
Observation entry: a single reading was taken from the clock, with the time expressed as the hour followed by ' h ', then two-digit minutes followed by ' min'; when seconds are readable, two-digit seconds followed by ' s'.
9 h 10 min
